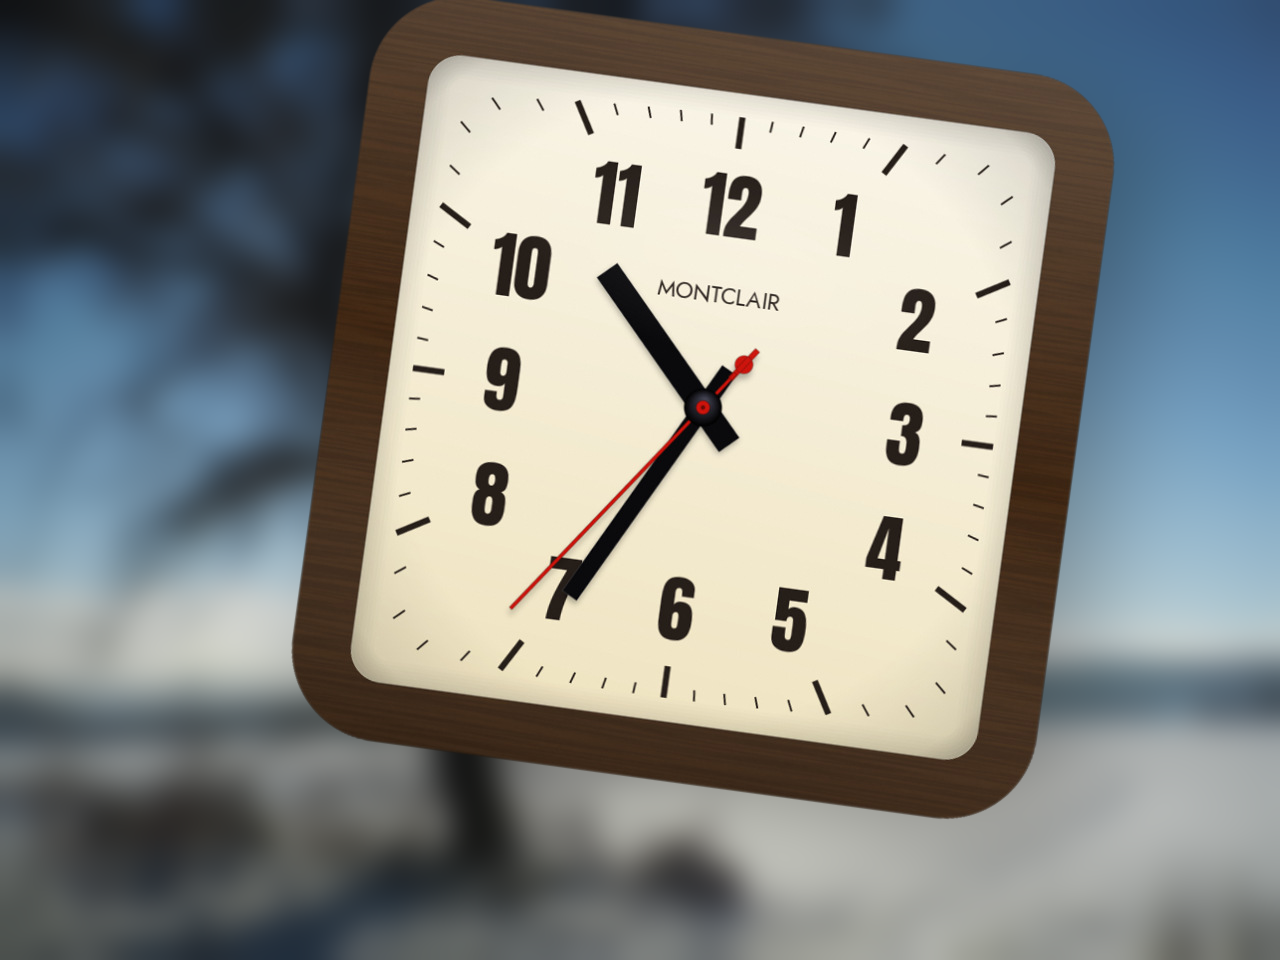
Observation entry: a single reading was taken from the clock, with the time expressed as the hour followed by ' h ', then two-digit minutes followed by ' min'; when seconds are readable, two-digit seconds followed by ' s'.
10 h 34 min 36 s
